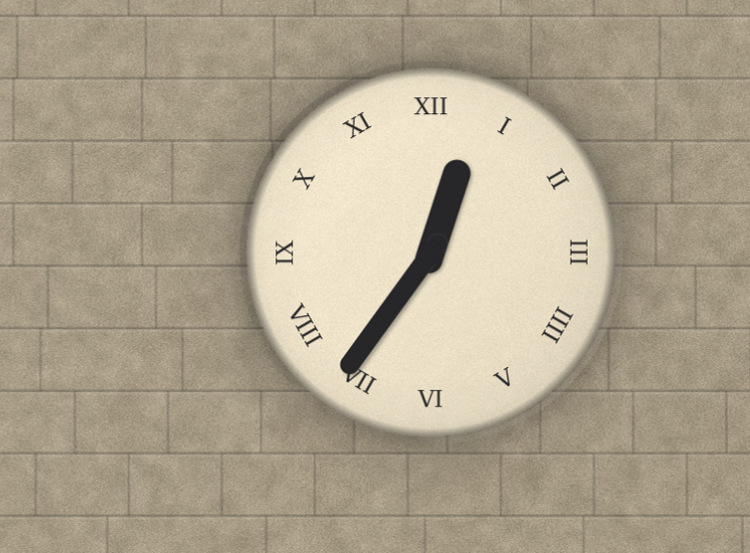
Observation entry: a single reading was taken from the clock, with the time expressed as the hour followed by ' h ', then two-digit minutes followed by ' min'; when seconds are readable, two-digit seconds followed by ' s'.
12 h 36 min
